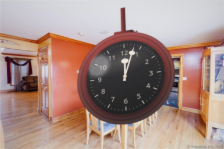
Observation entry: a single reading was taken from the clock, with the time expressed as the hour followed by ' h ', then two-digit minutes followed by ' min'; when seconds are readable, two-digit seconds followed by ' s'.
12 h 03 min
